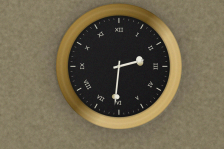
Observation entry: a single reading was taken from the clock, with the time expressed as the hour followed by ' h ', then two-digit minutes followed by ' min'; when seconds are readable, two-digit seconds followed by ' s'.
2 h 31 min
